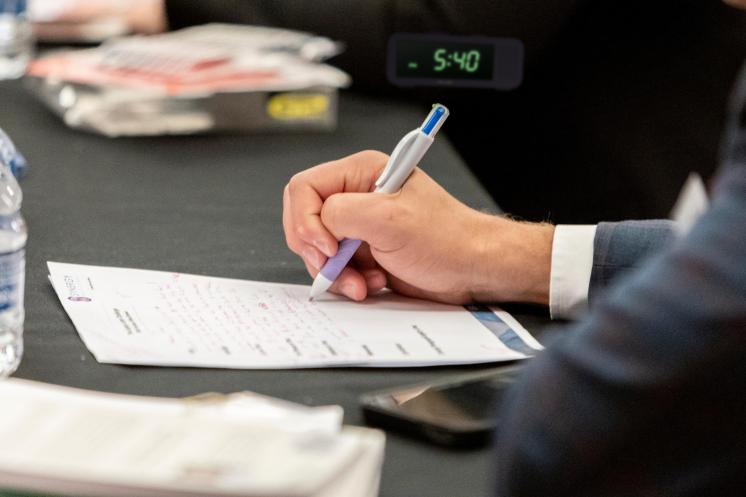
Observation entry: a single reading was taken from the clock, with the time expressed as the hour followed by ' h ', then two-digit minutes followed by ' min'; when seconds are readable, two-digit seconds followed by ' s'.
5 h 40 min
